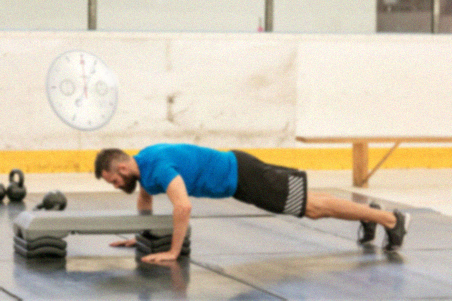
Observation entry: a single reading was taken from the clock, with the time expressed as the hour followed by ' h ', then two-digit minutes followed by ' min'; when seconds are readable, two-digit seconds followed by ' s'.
7 h 05 min
